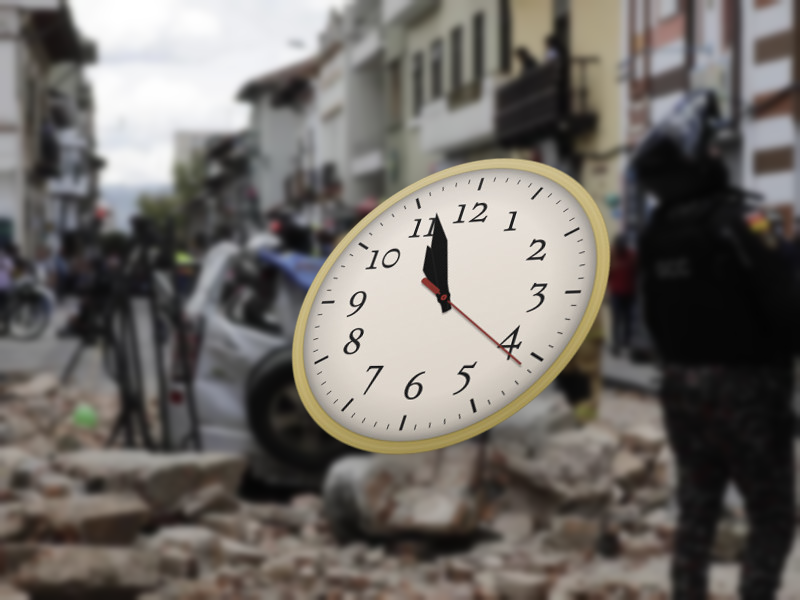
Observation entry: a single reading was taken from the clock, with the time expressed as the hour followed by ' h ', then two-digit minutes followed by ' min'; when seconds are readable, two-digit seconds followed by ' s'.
10 h 56 min 21 s
